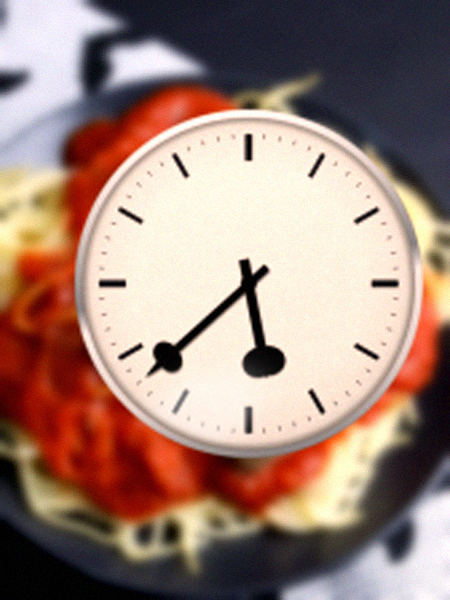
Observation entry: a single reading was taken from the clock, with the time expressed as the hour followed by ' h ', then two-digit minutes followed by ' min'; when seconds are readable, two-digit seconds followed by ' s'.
5 h 38 min
